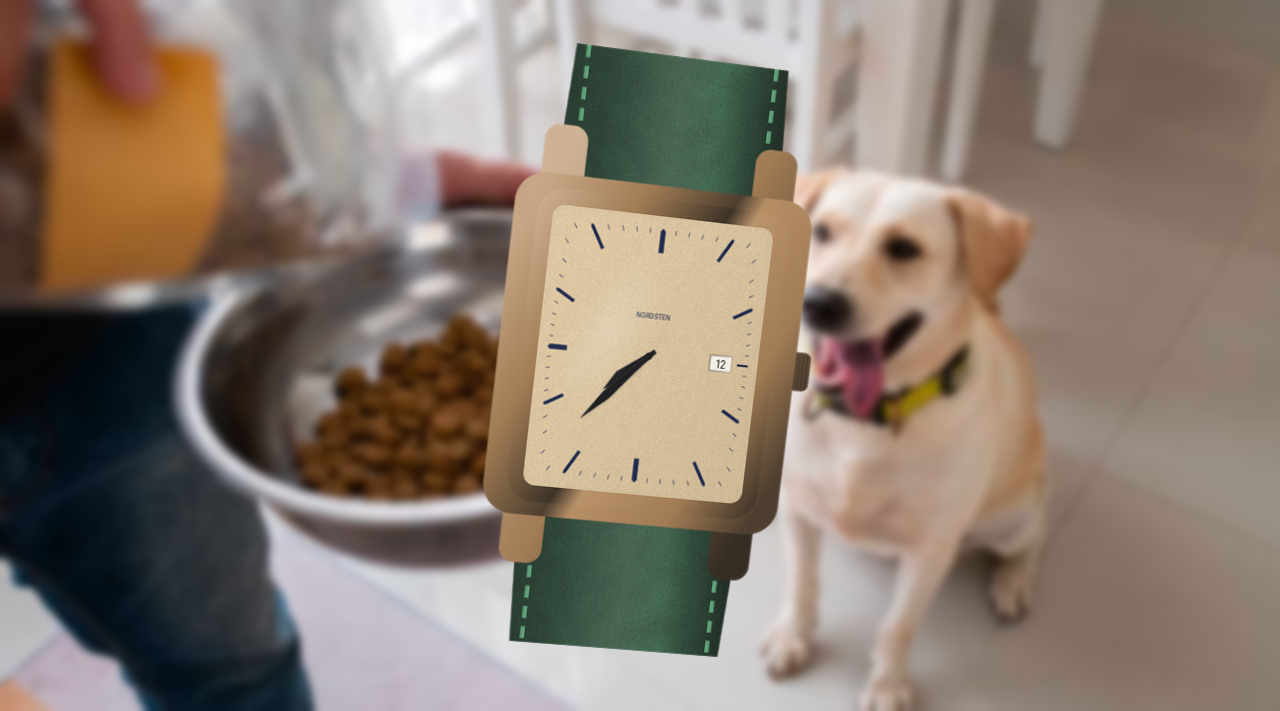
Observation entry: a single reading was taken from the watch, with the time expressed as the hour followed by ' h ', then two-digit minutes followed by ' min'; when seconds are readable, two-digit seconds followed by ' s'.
7 h 37 min
